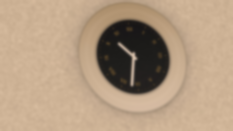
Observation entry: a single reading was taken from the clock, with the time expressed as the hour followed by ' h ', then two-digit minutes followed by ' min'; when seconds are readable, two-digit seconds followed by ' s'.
10 h 32 min
